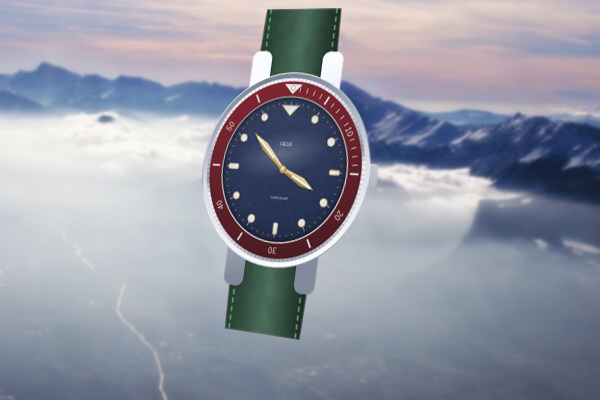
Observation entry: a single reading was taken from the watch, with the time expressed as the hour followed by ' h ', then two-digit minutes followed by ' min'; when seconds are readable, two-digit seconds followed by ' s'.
3 h 52 min
